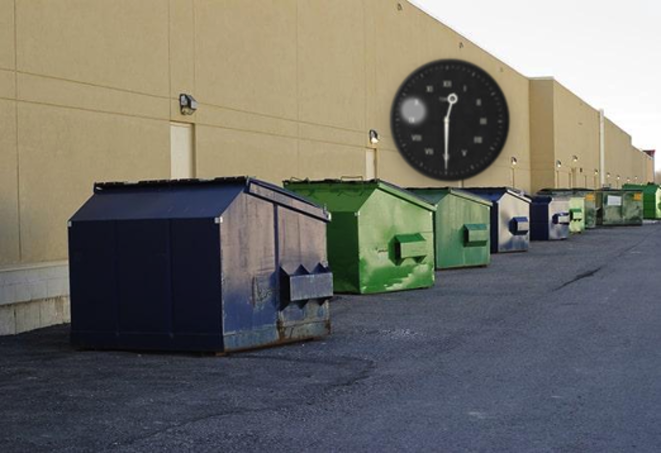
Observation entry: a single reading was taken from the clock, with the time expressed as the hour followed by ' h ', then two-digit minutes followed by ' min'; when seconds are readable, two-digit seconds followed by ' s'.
12 h 30 min
